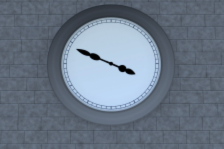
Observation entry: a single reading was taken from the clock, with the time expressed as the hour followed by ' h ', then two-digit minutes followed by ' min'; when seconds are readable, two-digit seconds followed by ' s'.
3 h 49 min
